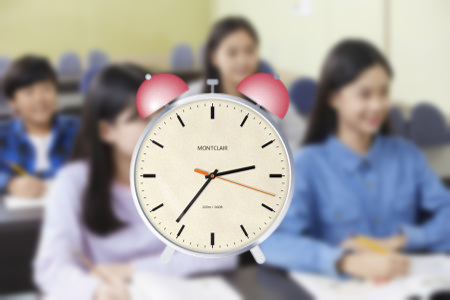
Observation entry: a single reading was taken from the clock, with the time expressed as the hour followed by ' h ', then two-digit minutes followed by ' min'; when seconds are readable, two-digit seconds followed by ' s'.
2 h 36 min 18 s
